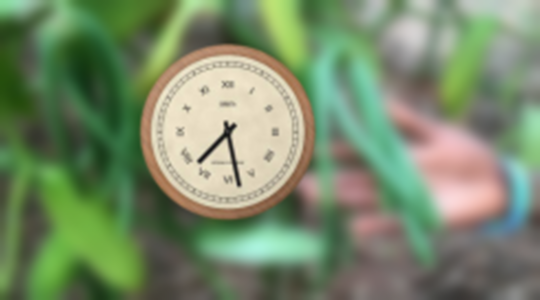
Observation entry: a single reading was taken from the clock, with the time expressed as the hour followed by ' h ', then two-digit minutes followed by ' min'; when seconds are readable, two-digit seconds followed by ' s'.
7 h 28 min
